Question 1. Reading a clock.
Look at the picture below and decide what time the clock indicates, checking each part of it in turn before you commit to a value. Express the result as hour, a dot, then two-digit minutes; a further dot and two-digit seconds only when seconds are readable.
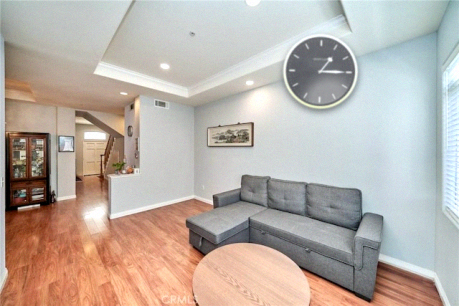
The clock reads 1.15
